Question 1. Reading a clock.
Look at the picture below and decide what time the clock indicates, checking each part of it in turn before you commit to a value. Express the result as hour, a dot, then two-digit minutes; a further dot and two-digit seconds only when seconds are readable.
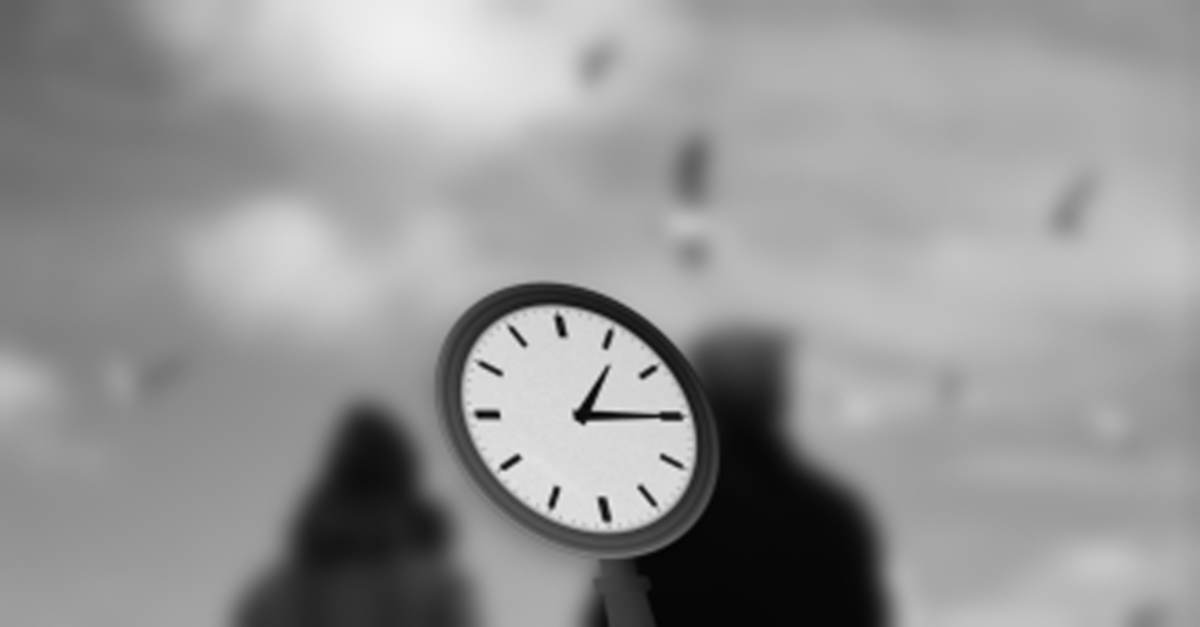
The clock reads 1.15
